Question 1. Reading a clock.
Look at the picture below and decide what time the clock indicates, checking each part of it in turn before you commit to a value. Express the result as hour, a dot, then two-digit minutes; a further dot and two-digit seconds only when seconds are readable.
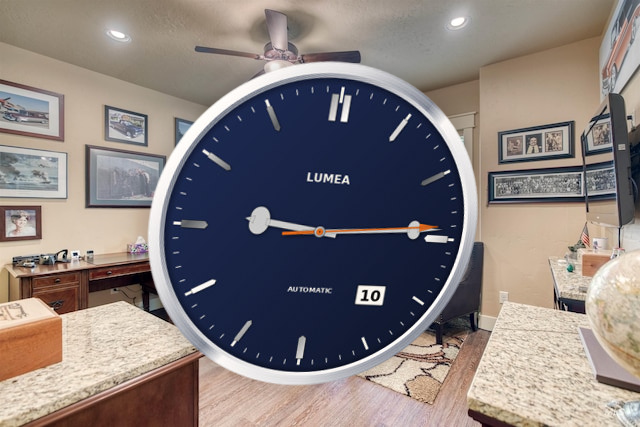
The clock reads 9.14.14
